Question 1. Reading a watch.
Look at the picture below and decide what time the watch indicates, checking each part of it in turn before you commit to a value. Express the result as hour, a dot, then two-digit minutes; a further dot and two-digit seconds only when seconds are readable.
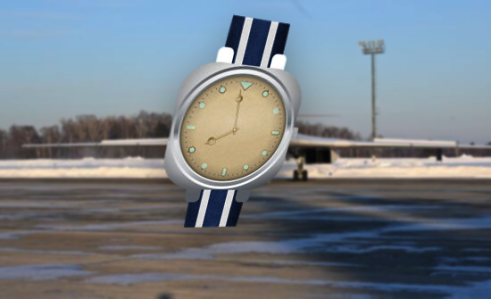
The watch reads 7.59
